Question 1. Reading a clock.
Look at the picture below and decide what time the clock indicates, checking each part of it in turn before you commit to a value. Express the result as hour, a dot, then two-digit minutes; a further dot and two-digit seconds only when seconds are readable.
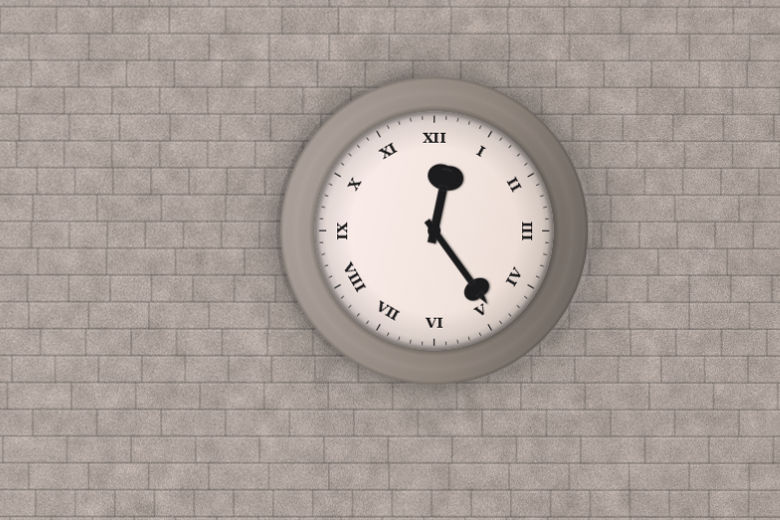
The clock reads 12.24
